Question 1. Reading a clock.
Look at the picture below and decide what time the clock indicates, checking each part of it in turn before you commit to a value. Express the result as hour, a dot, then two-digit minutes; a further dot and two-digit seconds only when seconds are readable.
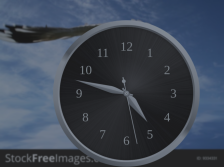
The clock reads 4.47.28
